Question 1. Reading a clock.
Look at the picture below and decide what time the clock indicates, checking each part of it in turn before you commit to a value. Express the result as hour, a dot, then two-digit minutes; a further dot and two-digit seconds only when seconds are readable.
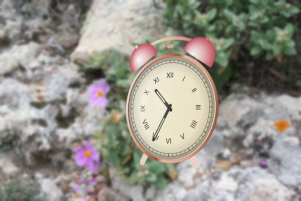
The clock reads 10.35
